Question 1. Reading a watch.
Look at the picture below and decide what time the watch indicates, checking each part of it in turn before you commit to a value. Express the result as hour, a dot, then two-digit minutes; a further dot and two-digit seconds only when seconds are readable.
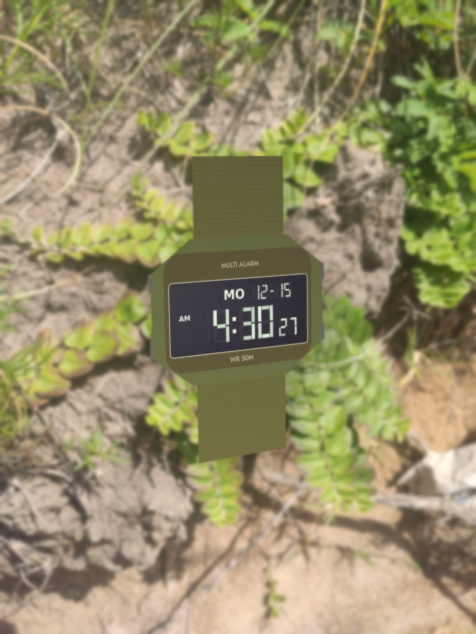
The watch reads 4.30.27
